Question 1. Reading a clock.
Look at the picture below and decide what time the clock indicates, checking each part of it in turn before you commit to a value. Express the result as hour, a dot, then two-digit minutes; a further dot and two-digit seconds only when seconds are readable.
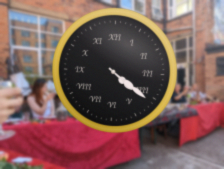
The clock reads 4.21
